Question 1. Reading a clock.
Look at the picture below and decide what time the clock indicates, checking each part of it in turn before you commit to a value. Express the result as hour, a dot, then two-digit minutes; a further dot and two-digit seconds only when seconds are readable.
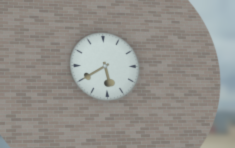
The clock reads 5.40
